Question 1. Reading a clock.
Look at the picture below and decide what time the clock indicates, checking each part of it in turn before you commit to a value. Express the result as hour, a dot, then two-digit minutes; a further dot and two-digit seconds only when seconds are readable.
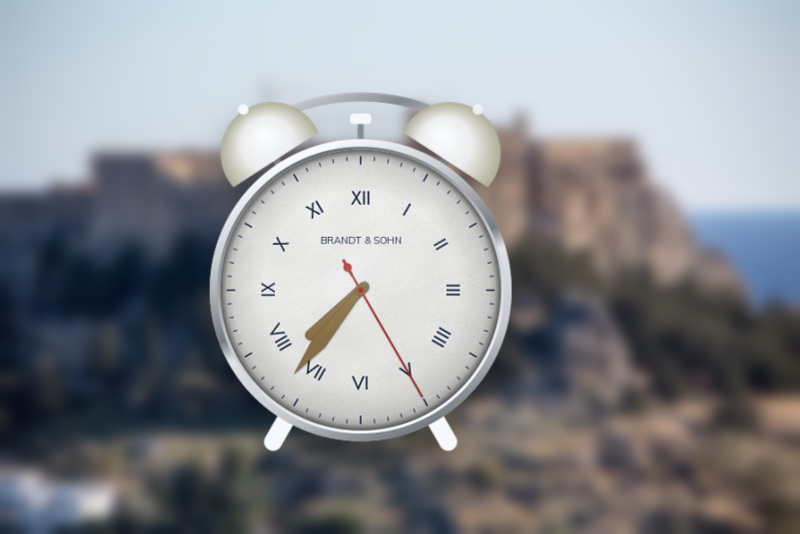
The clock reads 7.36.25
